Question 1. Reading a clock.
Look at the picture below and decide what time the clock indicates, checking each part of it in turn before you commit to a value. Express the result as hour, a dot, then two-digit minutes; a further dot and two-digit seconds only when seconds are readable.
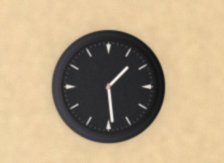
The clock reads 1.29
